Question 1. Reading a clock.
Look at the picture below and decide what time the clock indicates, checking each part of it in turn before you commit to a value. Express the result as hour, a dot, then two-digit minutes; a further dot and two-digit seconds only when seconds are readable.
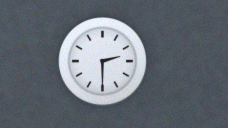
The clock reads 2.30
